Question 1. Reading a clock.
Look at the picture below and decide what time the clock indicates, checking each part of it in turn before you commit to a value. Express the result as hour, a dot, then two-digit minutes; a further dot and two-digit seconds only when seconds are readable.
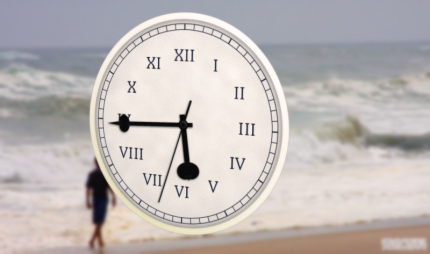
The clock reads 5.44.33
